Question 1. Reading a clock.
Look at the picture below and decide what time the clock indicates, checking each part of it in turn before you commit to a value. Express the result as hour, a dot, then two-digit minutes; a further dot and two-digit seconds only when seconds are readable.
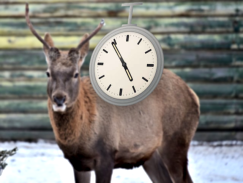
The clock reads 4.54
